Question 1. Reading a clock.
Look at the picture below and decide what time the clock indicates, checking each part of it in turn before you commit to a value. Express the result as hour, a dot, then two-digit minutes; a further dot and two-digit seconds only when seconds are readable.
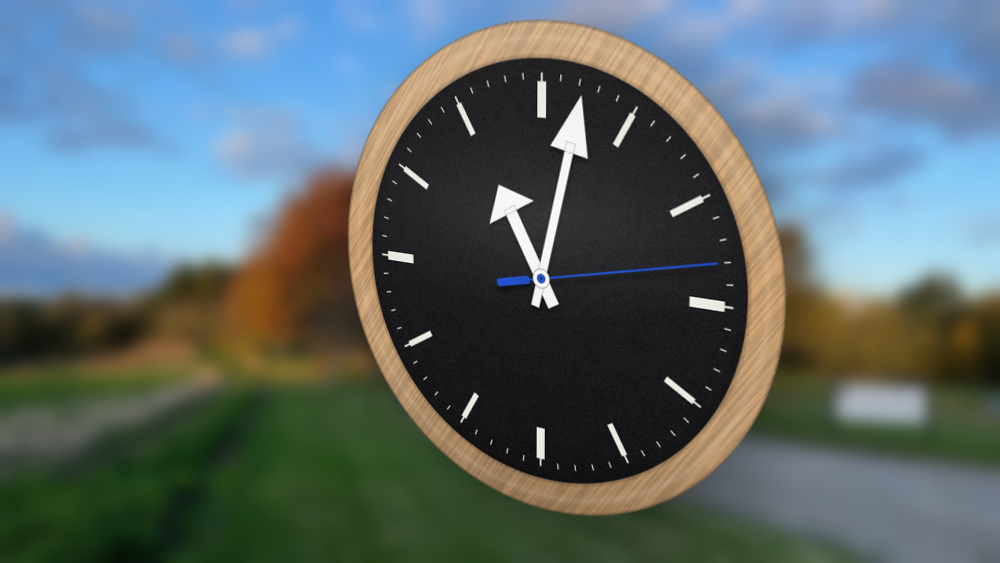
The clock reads 11.02.13
